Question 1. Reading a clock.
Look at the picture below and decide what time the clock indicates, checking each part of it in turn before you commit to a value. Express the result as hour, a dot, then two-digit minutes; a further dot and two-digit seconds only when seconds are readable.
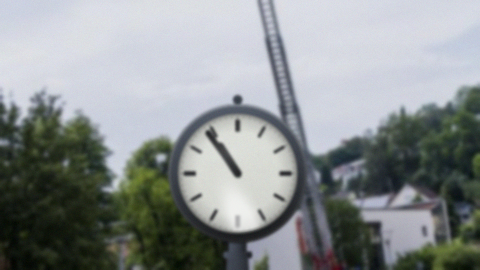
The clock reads 10.54
